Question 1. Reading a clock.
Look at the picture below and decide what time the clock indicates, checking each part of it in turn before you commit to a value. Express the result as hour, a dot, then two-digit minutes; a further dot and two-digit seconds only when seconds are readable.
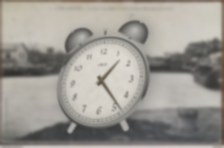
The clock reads 1.24
